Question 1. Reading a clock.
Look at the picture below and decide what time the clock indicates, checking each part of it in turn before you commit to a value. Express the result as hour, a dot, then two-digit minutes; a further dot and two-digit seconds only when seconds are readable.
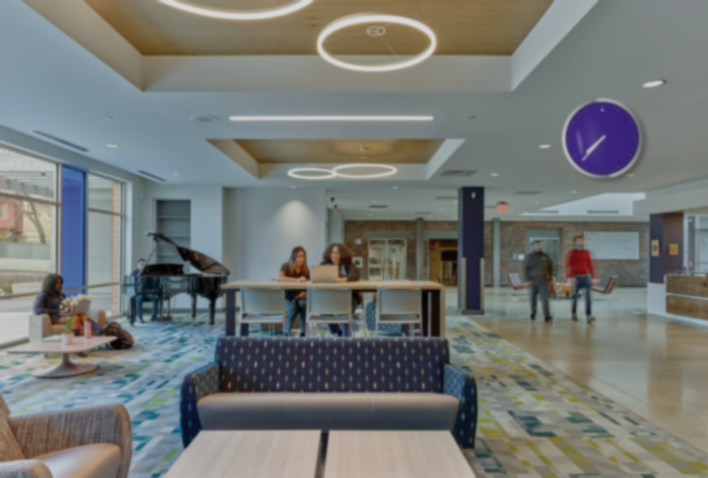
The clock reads 7.37
